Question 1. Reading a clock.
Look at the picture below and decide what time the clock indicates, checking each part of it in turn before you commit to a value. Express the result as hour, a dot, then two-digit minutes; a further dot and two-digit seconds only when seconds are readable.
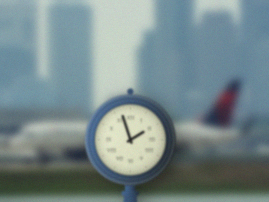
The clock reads 1.57
